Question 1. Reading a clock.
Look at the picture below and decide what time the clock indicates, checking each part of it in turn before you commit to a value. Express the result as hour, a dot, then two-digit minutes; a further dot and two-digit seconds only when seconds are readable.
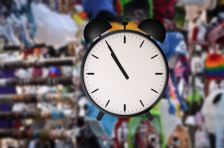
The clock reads 10.55
